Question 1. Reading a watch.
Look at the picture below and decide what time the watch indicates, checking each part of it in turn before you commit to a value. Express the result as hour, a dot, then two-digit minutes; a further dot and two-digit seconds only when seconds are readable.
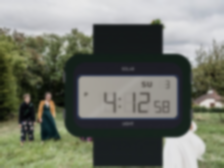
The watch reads 4.12.58
